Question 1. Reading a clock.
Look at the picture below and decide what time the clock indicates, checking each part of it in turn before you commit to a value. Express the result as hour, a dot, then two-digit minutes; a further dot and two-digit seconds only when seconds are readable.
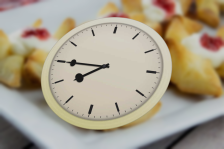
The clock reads 7.45
